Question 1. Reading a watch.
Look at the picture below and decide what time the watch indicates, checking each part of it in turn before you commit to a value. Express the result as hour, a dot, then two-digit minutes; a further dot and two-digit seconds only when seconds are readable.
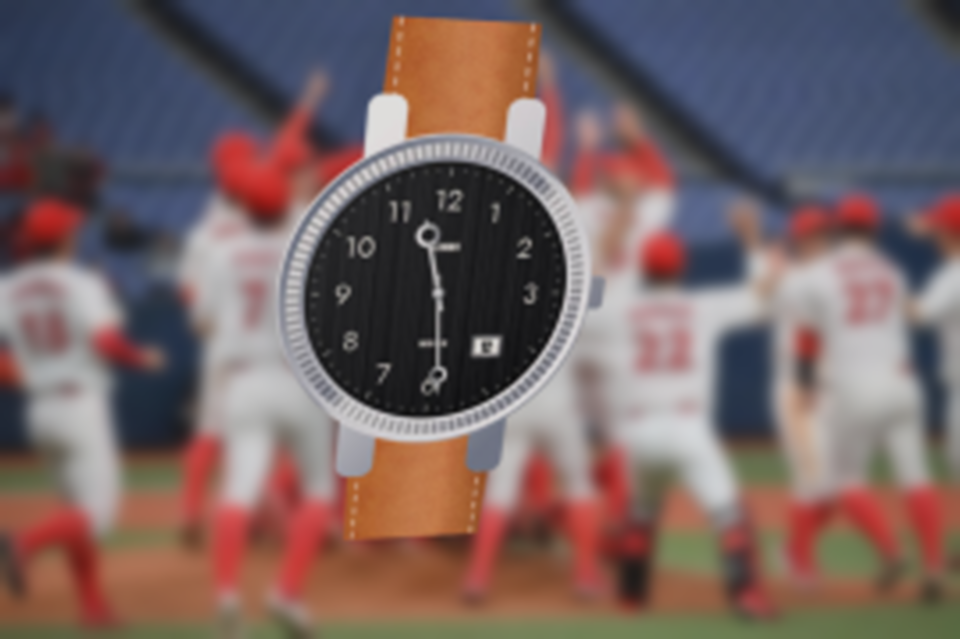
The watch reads 11.29
